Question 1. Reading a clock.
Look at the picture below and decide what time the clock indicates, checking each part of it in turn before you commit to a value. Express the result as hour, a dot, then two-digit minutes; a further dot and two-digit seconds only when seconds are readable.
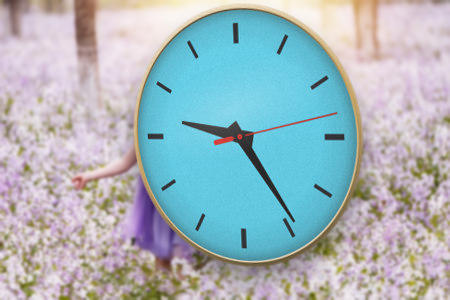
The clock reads 9.24.13
